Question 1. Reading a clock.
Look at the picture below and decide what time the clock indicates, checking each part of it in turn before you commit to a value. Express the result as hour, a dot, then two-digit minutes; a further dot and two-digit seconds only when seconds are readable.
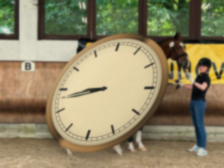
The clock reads 8.43
